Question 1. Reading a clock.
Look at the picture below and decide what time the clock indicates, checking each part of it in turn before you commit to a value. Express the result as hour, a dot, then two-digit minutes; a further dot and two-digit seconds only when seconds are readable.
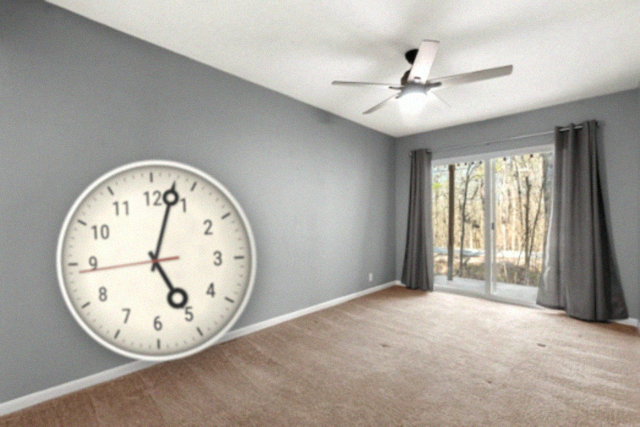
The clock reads 5.02.44
